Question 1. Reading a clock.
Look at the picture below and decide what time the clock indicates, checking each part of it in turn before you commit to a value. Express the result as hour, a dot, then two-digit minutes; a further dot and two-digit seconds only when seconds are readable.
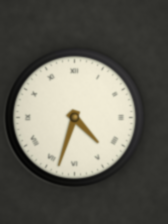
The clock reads 4.33
